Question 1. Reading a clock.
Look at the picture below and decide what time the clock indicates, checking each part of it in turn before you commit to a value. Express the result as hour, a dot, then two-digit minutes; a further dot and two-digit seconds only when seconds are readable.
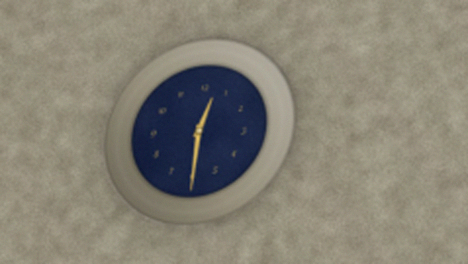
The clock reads 12.30
